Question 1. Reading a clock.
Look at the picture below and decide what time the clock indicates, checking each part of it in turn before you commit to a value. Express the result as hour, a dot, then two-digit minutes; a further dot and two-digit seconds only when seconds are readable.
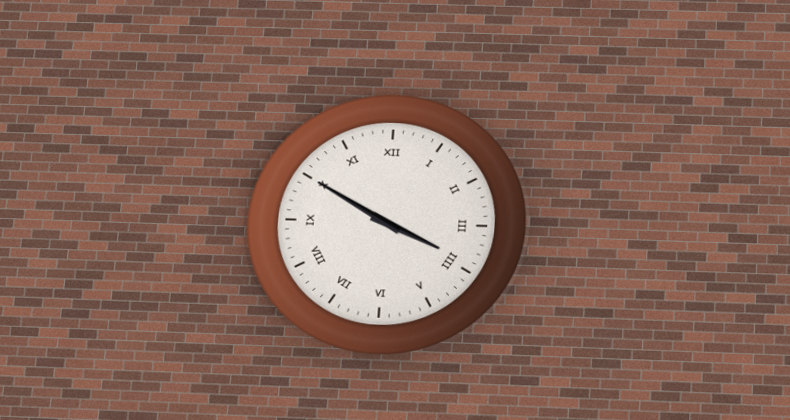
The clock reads 3.50
